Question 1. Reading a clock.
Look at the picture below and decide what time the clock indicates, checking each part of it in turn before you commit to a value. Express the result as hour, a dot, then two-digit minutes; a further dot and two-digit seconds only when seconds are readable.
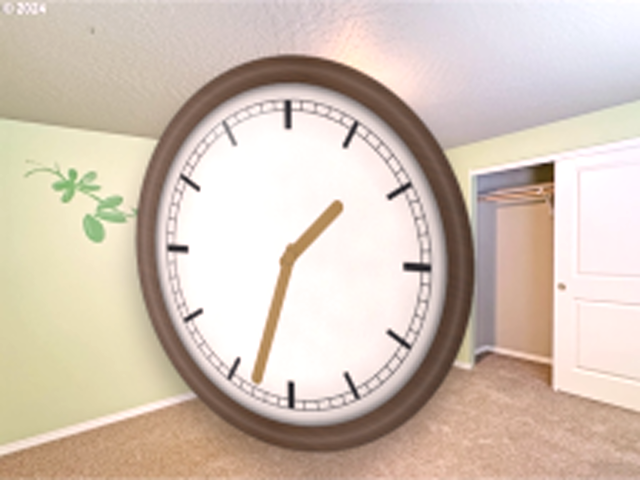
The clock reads 1.33
